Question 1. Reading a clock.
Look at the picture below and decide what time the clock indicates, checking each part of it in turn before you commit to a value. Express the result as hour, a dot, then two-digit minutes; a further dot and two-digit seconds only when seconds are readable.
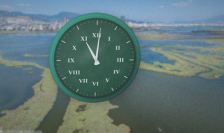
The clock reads 11.01
